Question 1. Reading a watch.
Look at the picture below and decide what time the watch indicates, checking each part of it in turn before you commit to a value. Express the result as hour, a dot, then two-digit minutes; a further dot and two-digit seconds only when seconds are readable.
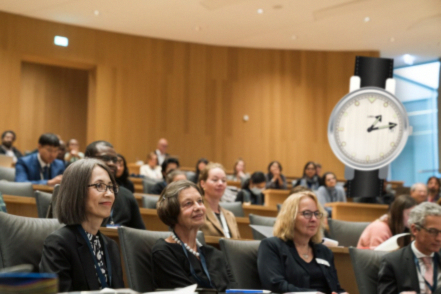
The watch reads 1.13
